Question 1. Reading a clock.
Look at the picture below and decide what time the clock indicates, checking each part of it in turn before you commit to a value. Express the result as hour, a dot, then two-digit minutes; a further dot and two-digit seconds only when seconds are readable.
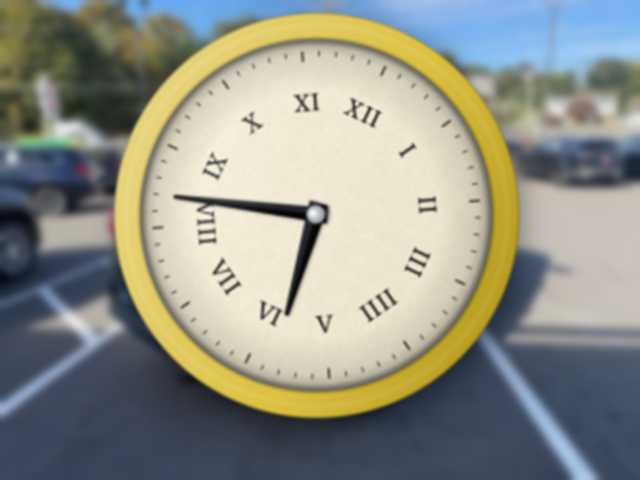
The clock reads 5.42
